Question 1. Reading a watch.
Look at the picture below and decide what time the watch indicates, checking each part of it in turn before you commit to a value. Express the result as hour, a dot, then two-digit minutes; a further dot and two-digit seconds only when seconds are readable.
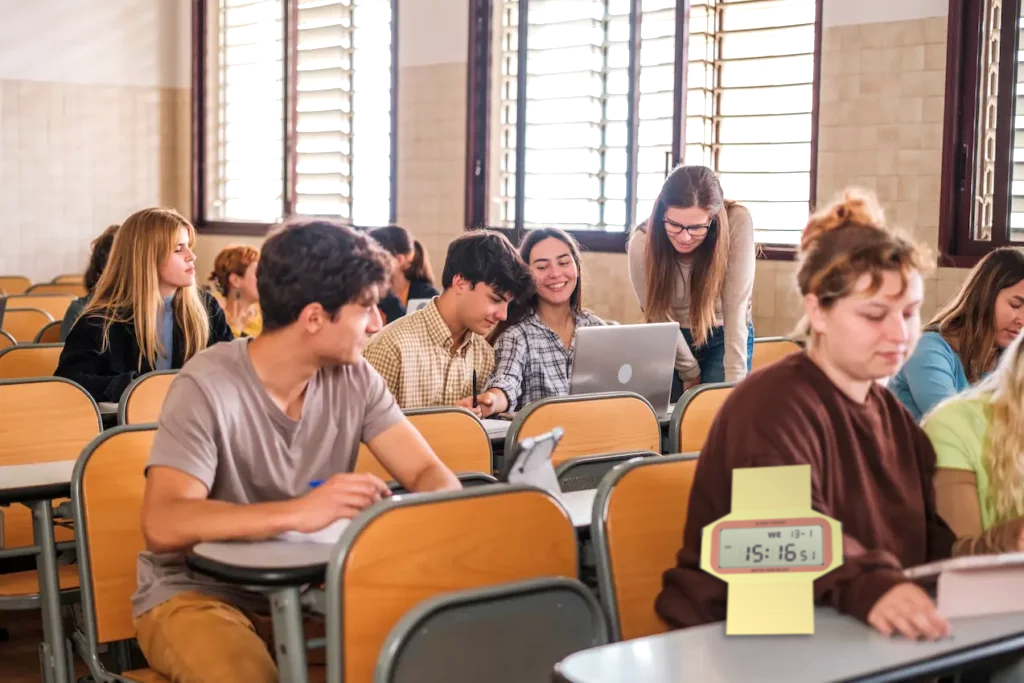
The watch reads 15.16
